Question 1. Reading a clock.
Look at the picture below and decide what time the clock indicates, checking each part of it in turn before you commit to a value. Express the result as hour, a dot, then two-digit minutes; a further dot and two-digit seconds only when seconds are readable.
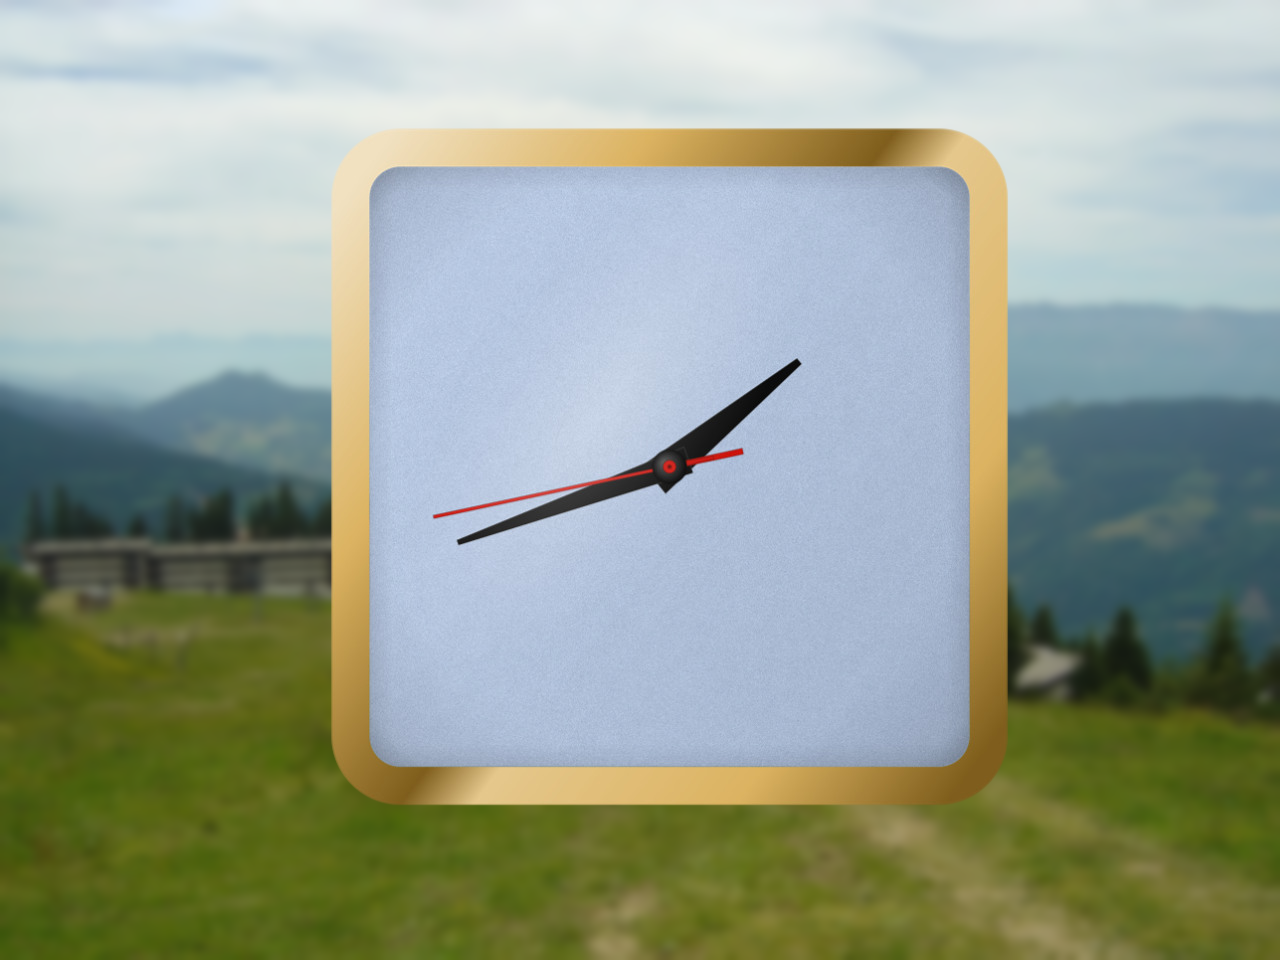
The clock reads 1.41.43
